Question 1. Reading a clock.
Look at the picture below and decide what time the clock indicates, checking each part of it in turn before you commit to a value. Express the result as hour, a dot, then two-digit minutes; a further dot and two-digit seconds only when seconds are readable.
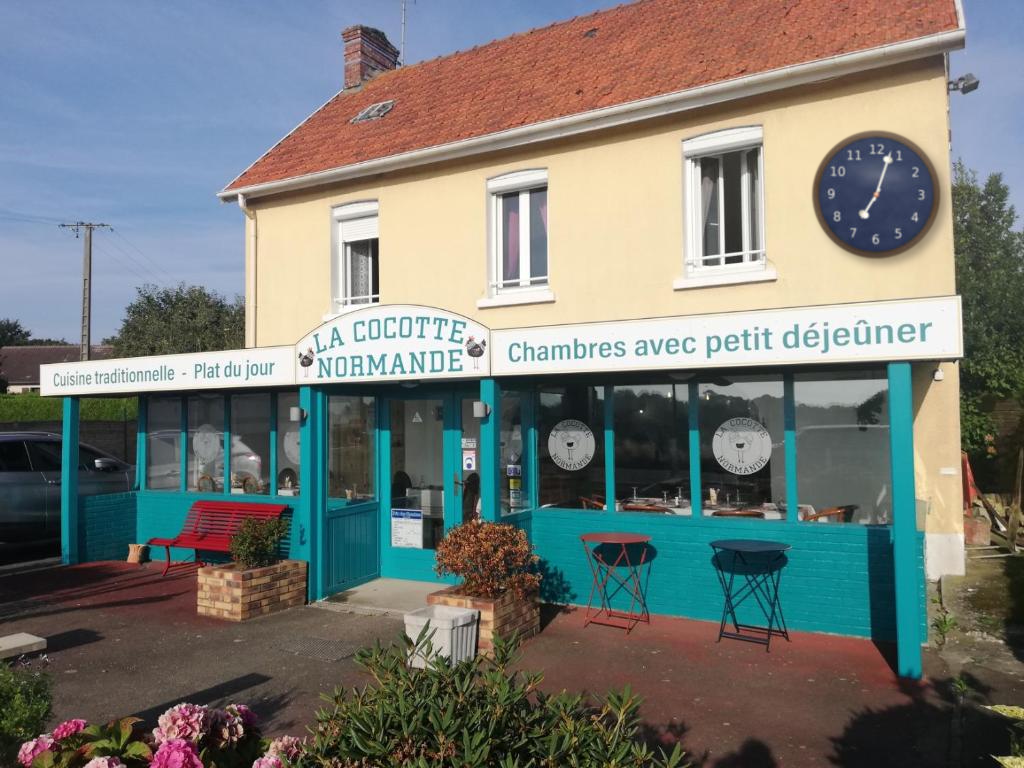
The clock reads 7.03
